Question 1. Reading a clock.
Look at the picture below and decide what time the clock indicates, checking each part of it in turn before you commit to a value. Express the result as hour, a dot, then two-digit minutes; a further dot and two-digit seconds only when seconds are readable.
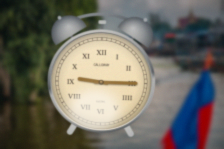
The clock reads 9.15
